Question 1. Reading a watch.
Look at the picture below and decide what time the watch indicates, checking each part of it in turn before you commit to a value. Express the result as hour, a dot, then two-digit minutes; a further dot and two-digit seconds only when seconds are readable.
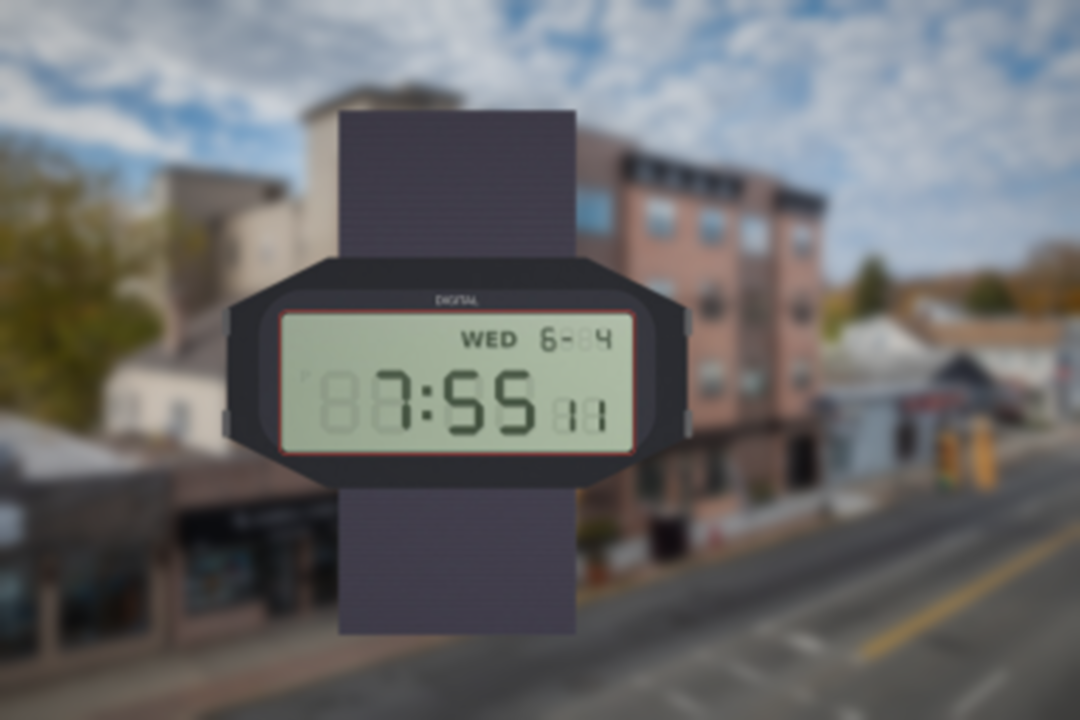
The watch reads 7.55.11
